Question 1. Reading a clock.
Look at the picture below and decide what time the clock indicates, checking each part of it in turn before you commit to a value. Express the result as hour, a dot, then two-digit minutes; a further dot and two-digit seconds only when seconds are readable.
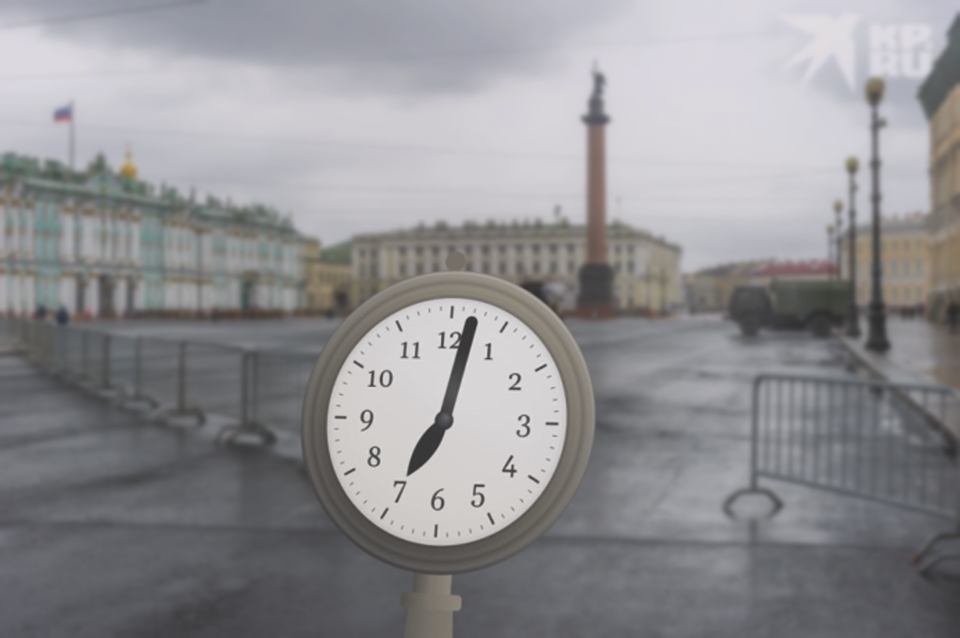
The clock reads 7.02
